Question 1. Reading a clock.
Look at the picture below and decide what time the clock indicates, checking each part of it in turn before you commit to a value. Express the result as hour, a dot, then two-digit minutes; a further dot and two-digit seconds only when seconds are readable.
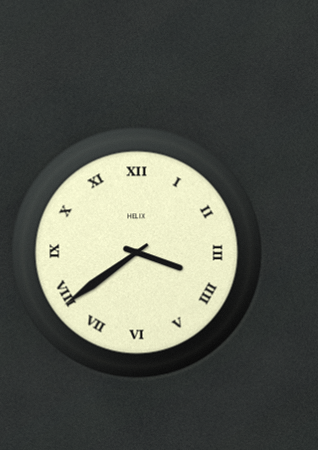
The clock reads 3.39
